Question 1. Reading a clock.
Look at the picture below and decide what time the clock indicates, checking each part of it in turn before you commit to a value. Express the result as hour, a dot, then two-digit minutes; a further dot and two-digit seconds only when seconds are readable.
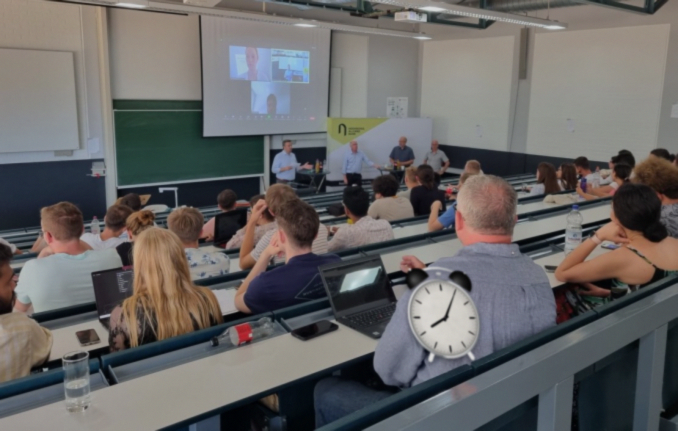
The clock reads 8.05
